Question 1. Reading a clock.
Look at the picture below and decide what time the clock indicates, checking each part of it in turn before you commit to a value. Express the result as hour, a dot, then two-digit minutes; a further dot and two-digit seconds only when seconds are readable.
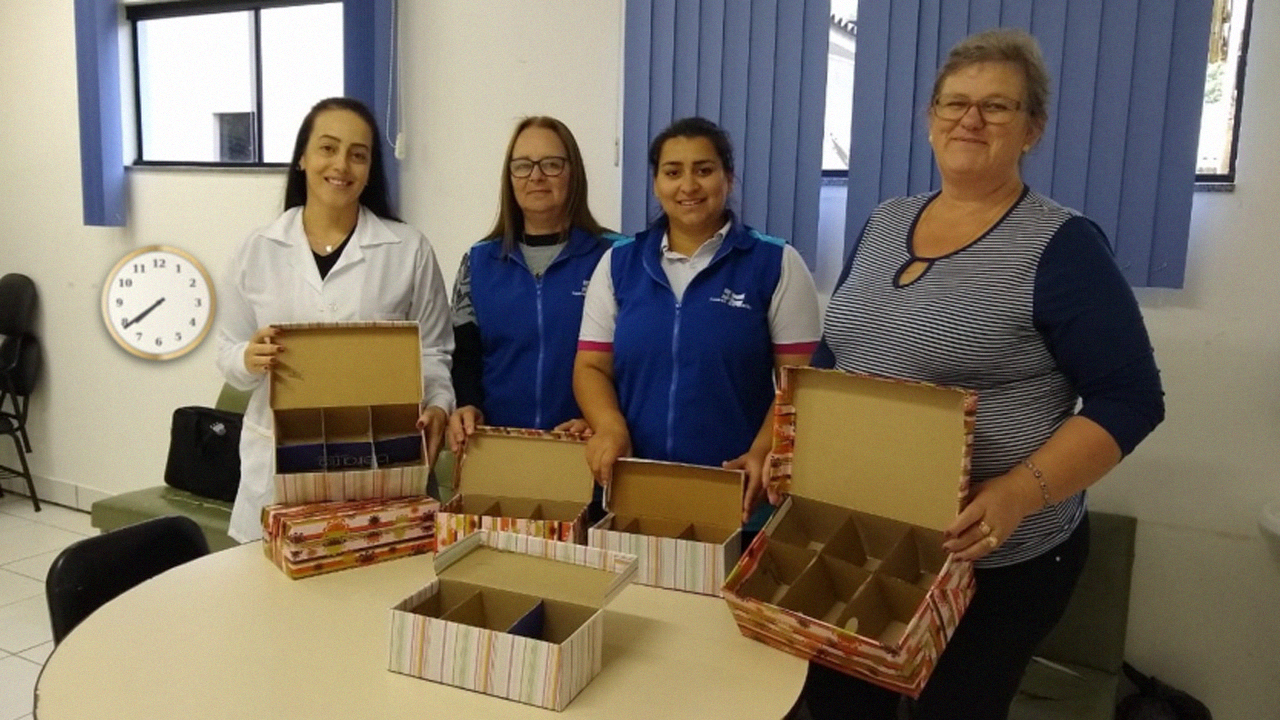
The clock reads 7.39
